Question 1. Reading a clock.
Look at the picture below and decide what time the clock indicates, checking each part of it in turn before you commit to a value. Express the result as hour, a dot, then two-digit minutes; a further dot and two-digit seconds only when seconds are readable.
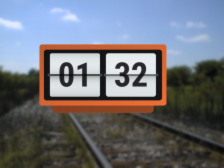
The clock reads 1.32
